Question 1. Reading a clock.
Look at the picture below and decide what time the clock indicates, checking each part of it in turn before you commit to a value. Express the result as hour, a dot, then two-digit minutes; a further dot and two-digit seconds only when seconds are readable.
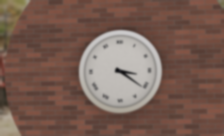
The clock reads 3.21
